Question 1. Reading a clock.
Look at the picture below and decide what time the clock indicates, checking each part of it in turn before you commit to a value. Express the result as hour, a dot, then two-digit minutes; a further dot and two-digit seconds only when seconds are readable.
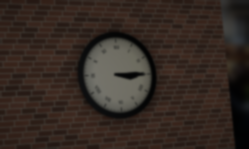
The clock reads 3.15
